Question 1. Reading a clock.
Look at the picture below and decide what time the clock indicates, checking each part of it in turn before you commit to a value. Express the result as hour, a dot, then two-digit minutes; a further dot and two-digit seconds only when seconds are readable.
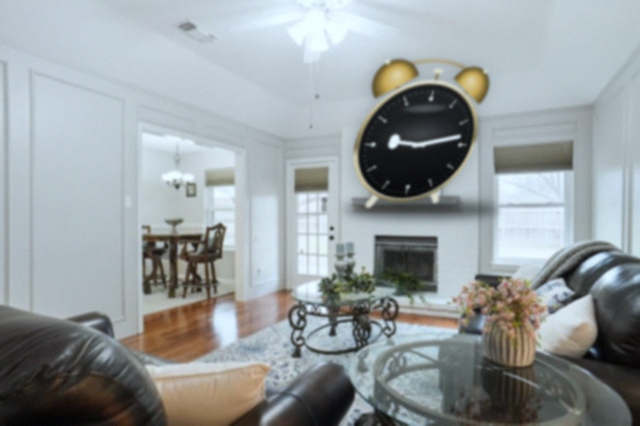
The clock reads 9.13
